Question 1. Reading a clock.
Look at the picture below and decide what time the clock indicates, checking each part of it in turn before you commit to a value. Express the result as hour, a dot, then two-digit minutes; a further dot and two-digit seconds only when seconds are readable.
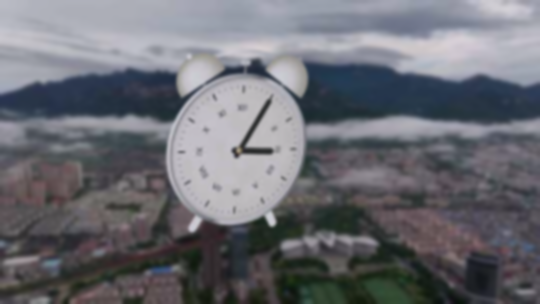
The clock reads 3.05
